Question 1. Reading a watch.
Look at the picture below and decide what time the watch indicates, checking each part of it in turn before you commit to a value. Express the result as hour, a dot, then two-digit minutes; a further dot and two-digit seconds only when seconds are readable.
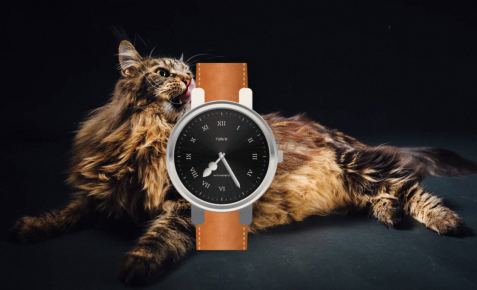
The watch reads 7.25
